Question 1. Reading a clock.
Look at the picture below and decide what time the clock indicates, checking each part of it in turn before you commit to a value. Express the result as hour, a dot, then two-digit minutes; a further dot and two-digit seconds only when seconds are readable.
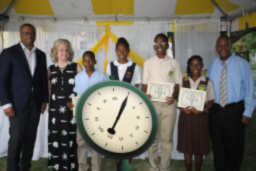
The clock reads 7.05
